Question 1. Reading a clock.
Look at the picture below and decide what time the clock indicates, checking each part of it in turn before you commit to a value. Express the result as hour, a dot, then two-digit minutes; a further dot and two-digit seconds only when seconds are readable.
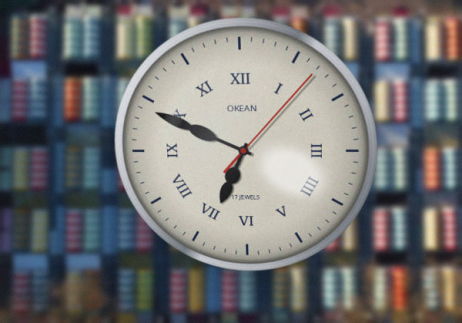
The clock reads 6.49.07
